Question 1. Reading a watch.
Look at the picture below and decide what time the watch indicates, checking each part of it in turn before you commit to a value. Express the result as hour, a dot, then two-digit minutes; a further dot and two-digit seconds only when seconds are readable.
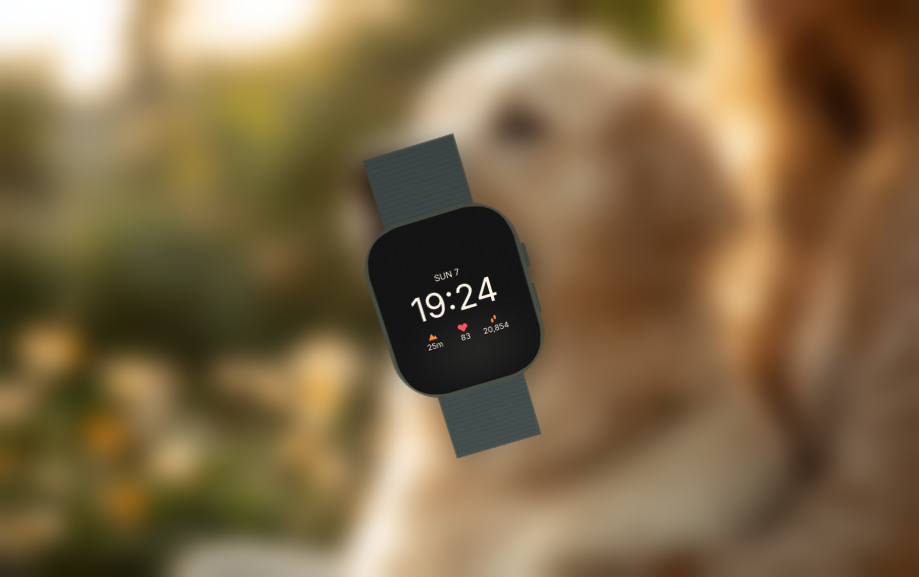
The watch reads 19.24
